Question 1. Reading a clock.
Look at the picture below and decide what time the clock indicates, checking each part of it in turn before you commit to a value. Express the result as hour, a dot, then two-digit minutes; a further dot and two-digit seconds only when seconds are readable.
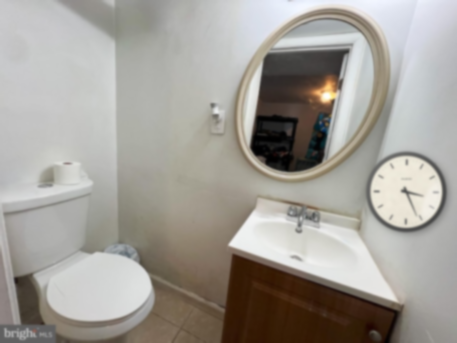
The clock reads 3.26
